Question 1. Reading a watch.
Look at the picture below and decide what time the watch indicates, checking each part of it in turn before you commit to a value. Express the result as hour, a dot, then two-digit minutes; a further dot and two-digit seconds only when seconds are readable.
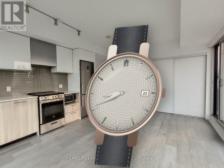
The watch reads 8.41
